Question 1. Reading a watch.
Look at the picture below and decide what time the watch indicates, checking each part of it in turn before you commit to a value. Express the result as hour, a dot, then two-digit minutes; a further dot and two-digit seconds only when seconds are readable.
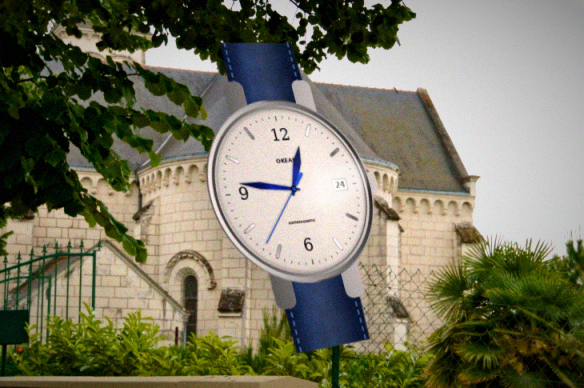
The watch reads 12.46.37
